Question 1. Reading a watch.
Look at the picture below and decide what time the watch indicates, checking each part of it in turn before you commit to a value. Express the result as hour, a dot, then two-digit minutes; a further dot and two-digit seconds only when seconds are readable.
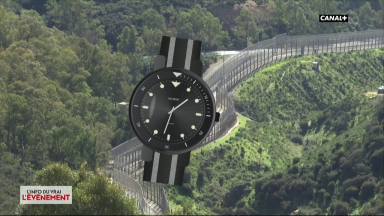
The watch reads 1.32
